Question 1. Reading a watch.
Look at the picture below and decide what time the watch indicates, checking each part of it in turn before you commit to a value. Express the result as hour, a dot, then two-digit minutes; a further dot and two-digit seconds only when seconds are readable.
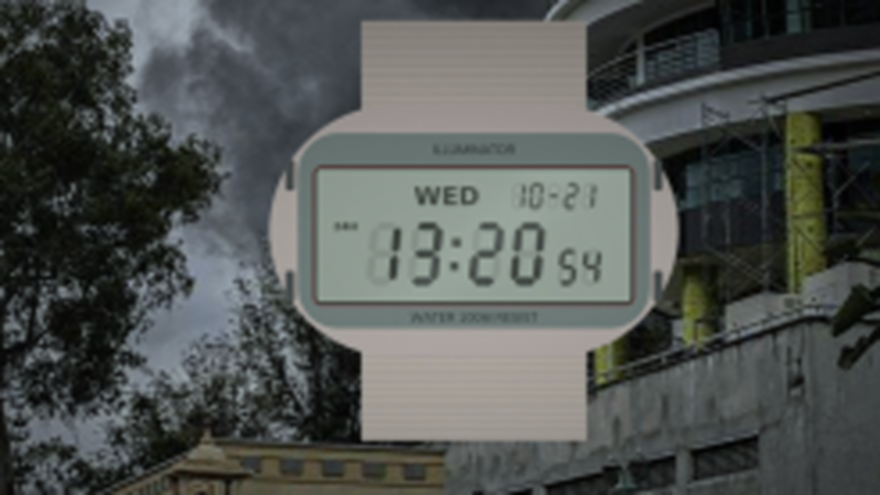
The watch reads 13.20.54
